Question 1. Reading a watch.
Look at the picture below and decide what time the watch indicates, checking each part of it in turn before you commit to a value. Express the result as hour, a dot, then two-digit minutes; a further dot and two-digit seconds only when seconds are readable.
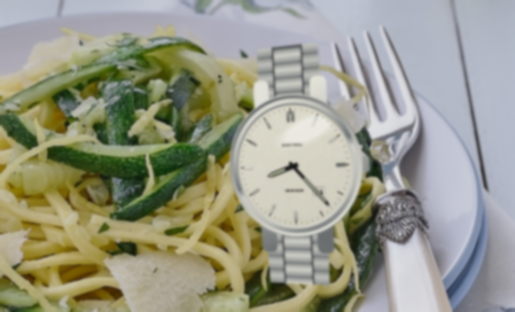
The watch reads 8.23
